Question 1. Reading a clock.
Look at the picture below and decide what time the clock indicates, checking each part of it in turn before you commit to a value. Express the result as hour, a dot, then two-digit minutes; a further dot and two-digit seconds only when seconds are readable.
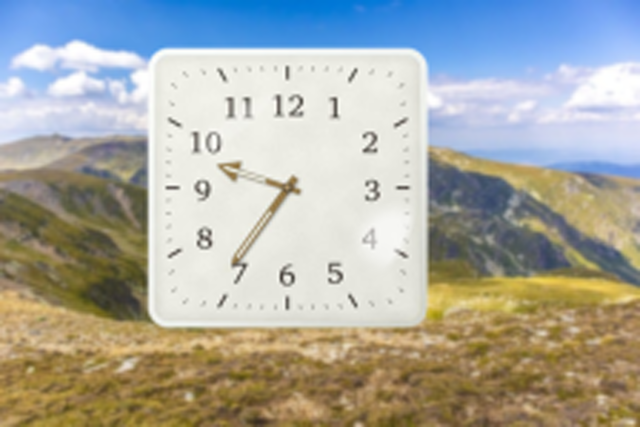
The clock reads 9.36
